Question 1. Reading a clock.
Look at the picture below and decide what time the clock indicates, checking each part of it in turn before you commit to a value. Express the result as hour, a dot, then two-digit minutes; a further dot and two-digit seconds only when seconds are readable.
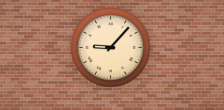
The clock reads 9.07
